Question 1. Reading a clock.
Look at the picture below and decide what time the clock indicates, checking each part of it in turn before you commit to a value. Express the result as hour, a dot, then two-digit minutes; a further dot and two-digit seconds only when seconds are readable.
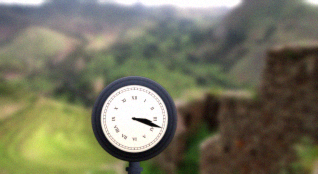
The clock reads 3.18
